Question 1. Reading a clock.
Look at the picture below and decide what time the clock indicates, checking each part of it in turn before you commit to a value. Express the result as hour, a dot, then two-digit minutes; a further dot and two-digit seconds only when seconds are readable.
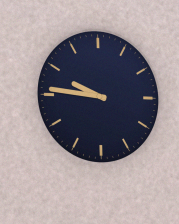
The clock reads 9.46
